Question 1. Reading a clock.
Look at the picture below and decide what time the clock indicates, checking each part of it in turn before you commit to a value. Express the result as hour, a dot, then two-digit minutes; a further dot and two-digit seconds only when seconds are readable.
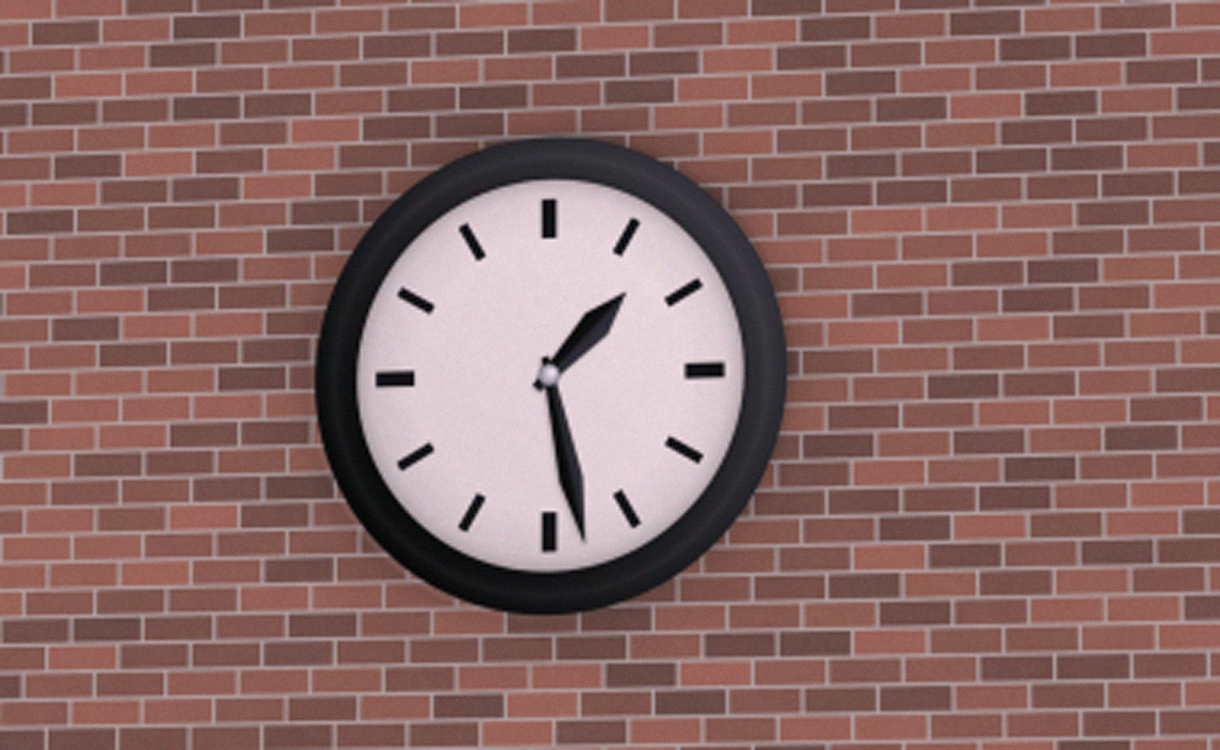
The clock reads 1.28
